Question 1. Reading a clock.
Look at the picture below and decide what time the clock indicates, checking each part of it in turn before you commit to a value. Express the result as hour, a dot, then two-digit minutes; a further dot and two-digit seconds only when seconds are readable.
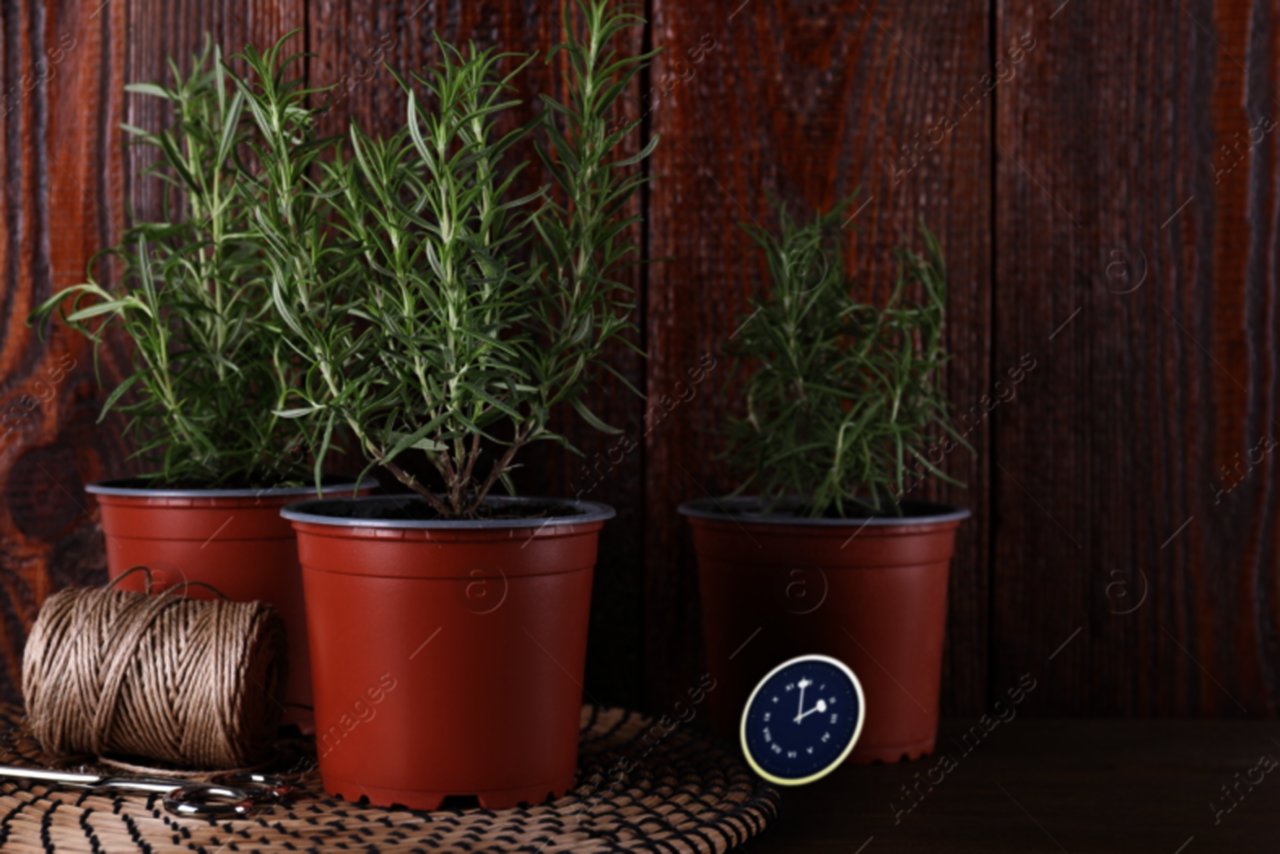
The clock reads 1.59
